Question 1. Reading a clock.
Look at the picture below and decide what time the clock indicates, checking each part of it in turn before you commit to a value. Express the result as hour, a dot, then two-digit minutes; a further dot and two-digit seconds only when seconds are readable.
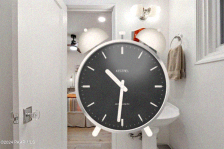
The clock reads 10.31
